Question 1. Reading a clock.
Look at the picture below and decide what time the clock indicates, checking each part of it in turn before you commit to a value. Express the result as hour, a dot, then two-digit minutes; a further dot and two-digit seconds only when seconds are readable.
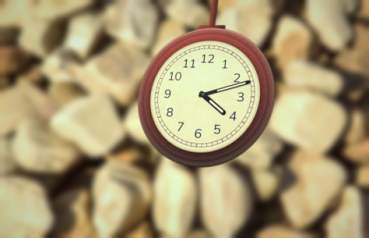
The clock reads 4.12
